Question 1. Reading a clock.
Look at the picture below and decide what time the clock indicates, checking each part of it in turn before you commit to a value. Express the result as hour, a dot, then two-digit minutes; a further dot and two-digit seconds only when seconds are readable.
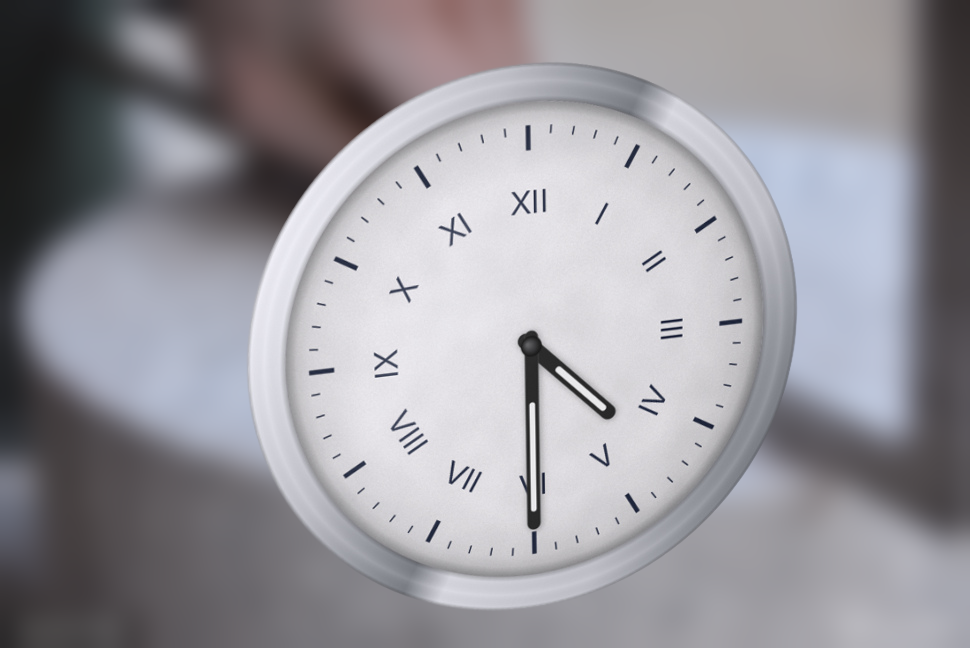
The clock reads 4.30
